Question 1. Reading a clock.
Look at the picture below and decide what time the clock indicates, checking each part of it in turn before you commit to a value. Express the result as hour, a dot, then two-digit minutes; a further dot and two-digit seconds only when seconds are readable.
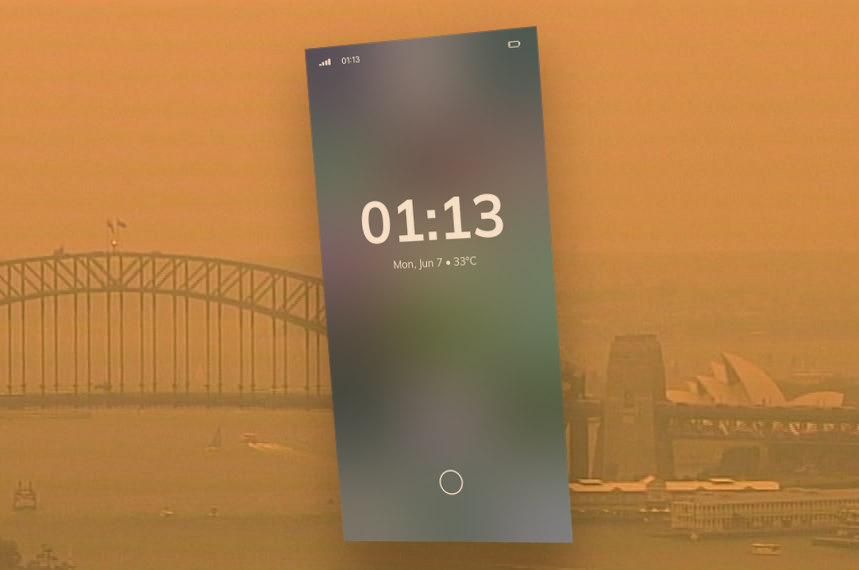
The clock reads 1.13
